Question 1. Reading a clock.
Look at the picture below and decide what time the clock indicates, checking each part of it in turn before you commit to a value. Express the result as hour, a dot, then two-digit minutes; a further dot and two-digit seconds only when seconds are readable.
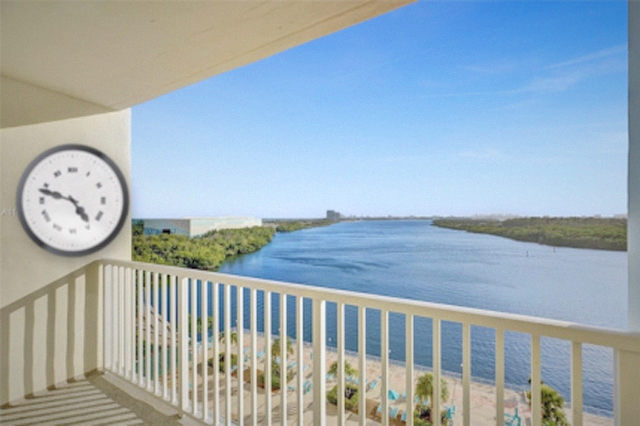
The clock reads 4.48
